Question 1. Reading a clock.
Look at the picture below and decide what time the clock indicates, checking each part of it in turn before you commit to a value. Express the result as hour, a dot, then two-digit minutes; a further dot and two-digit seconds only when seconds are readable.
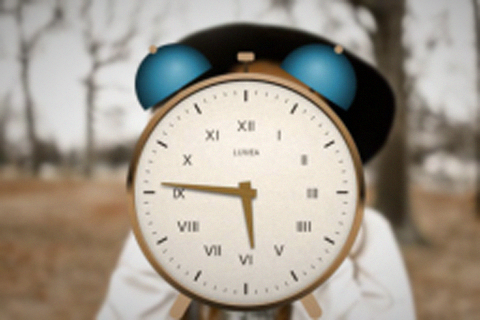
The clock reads 5.46
